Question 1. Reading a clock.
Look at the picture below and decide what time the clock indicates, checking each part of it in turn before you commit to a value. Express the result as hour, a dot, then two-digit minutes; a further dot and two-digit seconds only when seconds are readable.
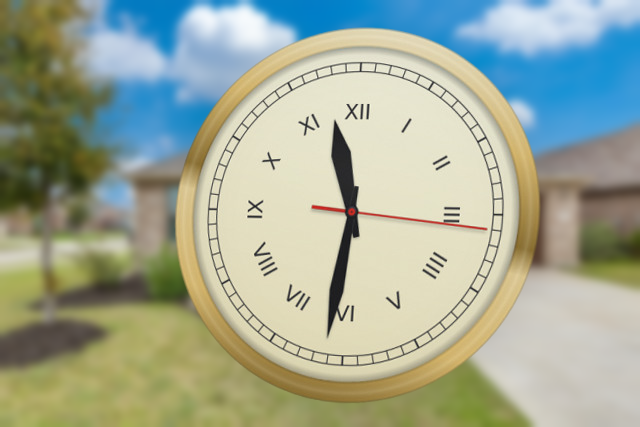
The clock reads 11.31.16
